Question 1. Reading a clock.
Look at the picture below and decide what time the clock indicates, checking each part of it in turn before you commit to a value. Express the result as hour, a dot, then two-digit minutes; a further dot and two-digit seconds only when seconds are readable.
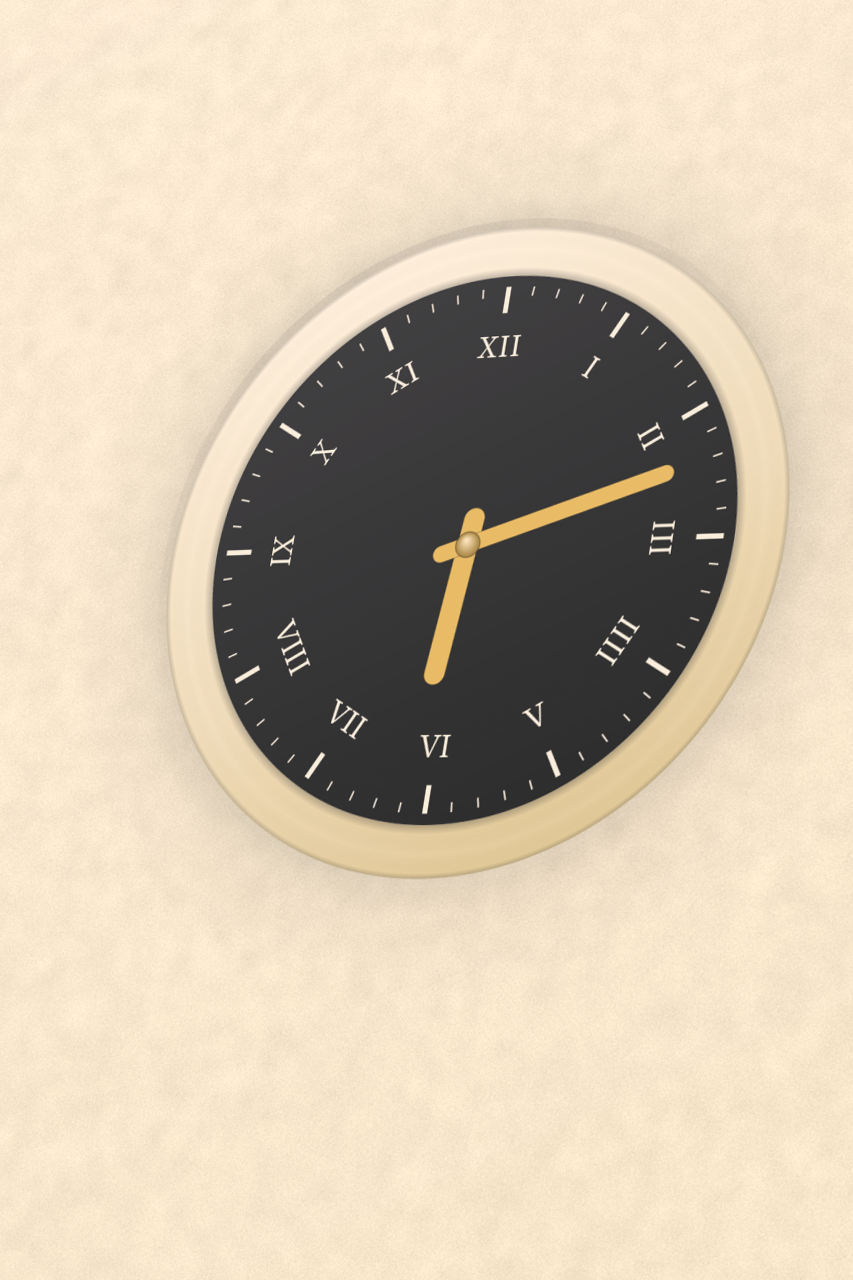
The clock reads 6.12
